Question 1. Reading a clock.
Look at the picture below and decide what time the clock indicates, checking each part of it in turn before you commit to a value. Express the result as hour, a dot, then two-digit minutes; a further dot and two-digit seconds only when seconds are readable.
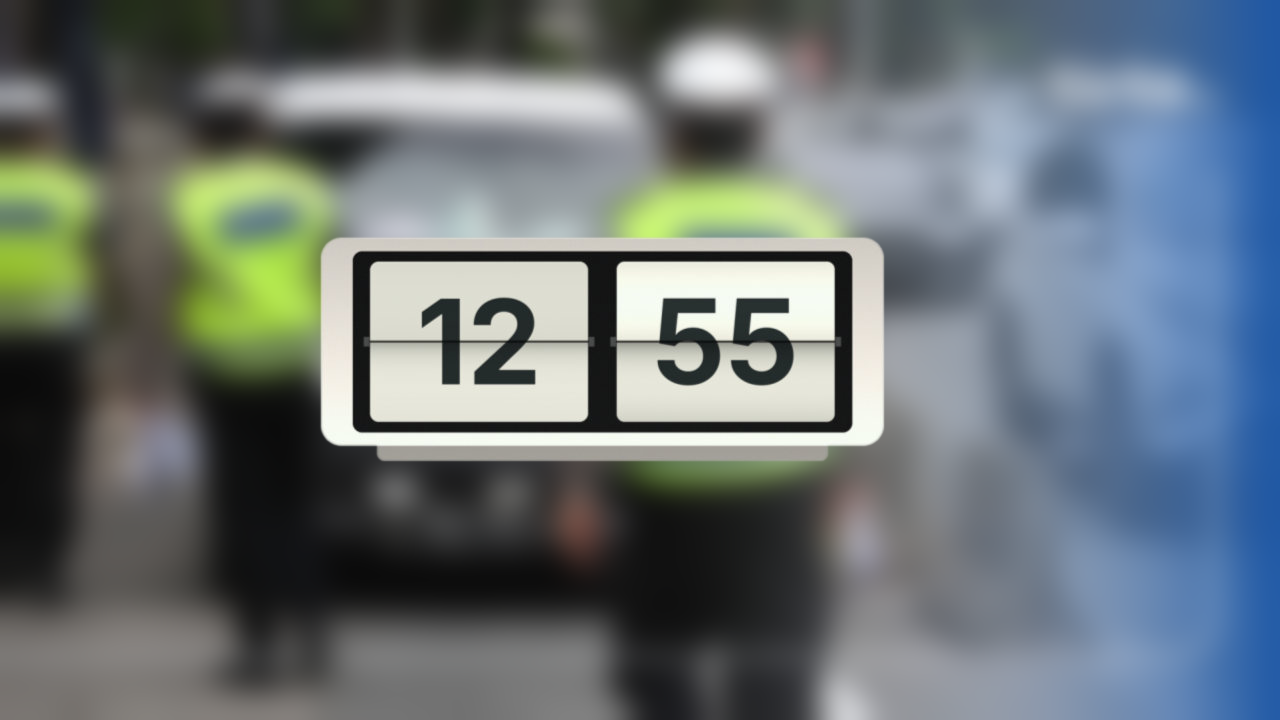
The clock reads 12.55
